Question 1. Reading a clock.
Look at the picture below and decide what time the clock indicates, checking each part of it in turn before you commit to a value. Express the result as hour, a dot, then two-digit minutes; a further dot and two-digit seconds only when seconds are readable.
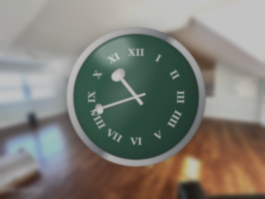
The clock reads 10.42
